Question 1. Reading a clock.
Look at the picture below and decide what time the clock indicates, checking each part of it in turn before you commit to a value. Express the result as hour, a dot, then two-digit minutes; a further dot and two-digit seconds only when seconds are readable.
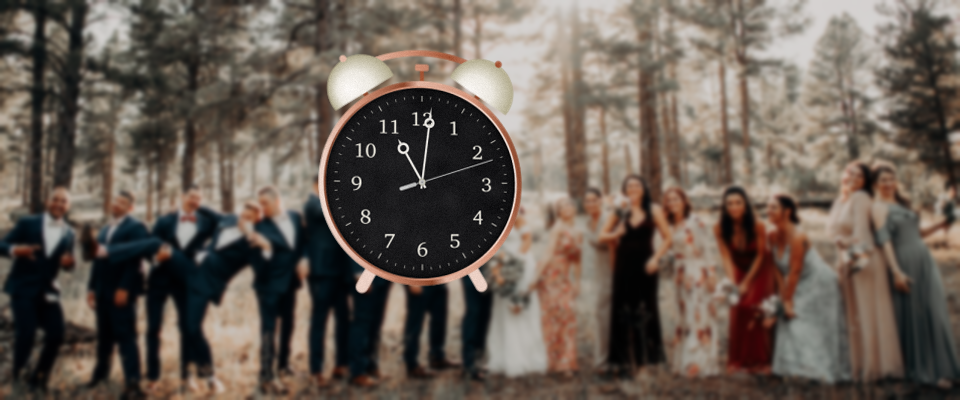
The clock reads 11.01.12
